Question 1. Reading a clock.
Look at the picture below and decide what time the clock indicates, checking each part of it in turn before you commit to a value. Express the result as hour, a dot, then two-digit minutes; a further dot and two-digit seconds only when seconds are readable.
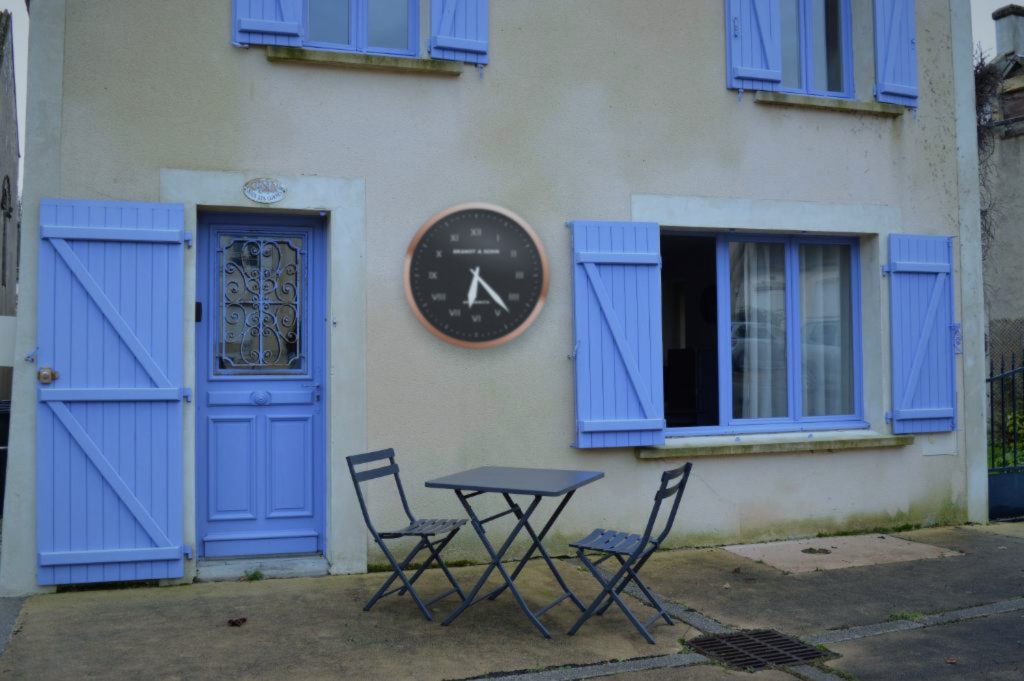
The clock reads 6.23
